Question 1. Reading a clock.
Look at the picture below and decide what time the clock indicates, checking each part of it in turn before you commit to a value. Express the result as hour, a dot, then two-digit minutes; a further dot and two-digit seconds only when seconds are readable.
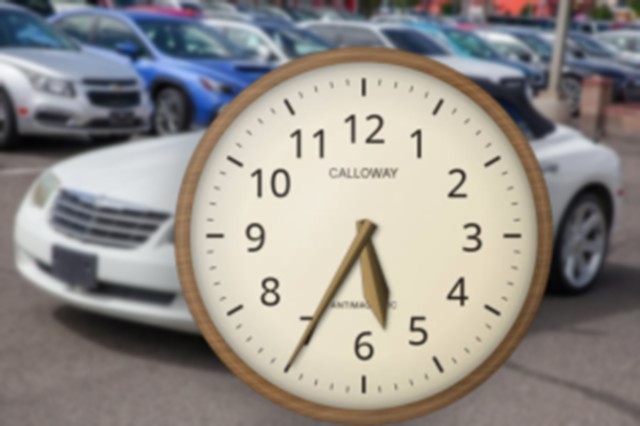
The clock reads 5.35
